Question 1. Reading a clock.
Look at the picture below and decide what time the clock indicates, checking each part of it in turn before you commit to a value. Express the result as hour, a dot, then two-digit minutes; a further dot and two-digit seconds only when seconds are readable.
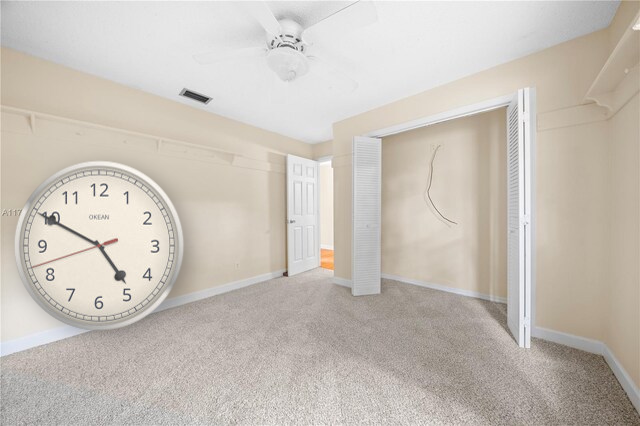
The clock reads 4.49.42
